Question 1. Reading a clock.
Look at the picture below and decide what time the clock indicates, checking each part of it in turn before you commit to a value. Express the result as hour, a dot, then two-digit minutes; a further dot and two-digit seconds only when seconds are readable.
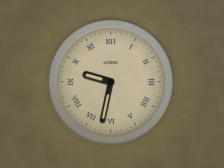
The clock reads 9.32
